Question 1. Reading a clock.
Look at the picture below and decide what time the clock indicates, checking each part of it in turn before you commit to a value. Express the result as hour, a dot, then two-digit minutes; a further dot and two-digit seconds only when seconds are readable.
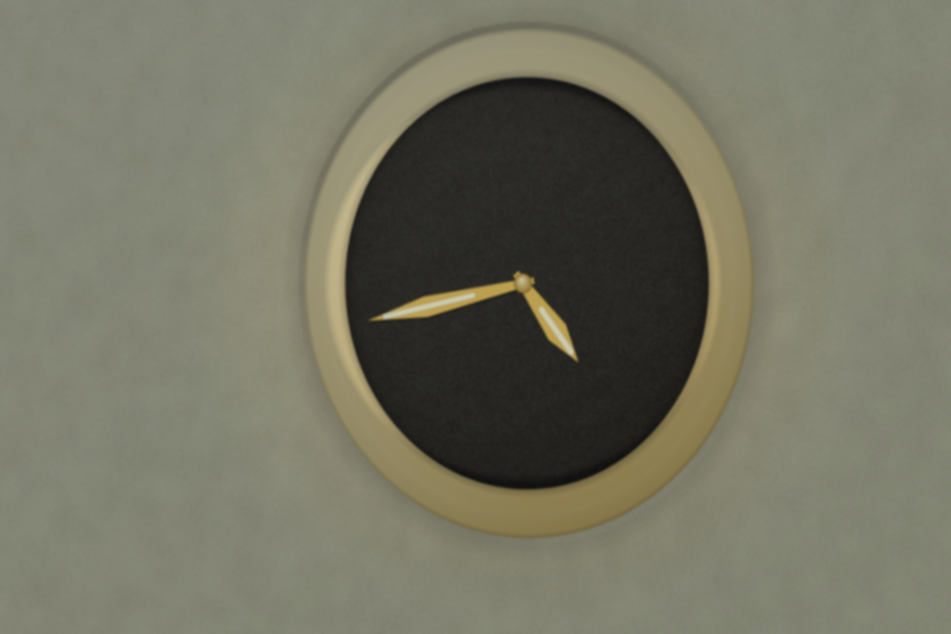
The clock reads 4.43
